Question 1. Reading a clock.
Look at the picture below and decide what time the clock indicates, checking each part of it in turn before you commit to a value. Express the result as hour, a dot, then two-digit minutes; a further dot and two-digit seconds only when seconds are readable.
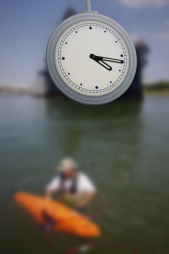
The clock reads 4.17
